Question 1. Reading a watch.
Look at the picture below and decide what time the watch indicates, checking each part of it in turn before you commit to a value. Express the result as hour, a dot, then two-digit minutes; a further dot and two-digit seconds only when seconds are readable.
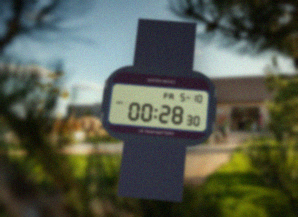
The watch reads 0.28
